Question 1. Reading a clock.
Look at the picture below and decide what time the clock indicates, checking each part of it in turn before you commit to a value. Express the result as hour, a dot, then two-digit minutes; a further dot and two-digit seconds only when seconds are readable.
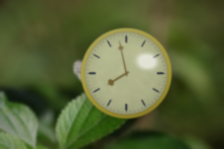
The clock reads 7.58
